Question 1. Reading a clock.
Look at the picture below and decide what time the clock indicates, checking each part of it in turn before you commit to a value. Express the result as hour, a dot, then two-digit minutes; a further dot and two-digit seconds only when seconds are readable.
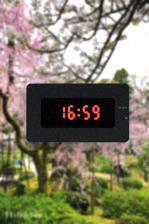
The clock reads 16.59
